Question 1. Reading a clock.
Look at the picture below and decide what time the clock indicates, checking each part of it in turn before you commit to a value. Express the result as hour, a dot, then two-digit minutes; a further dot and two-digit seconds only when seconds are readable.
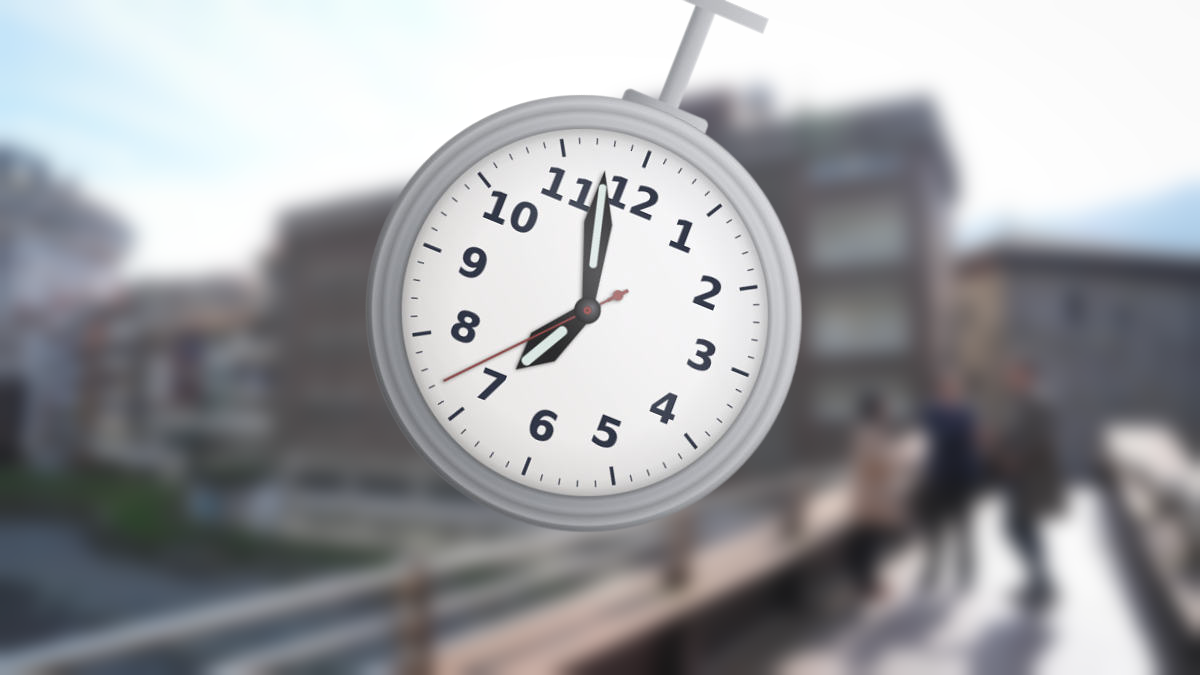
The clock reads 6.57.37
